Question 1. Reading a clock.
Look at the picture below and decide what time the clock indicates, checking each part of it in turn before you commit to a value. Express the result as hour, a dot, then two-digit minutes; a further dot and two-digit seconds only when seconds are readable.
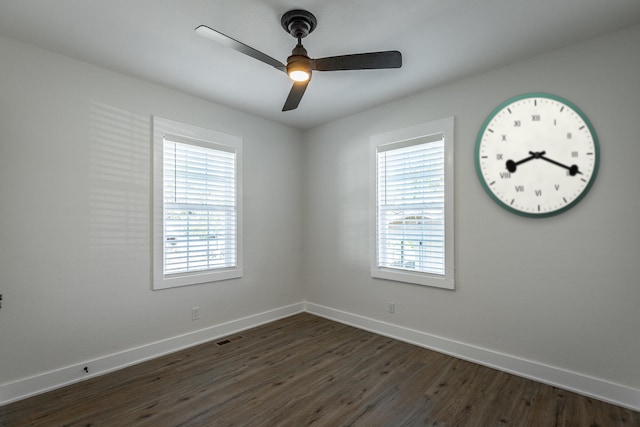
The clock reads 8.19
